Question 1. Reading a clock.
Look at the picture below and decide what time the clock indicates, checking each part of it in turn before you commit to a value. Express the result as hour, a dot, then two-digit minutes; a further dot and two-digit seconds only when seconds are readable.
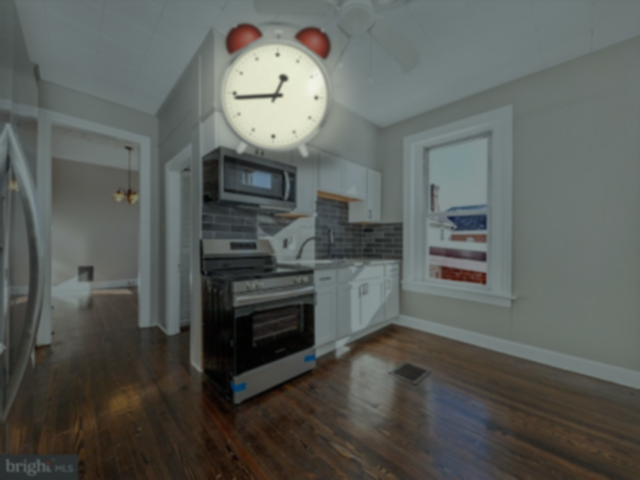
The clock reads 12.44
